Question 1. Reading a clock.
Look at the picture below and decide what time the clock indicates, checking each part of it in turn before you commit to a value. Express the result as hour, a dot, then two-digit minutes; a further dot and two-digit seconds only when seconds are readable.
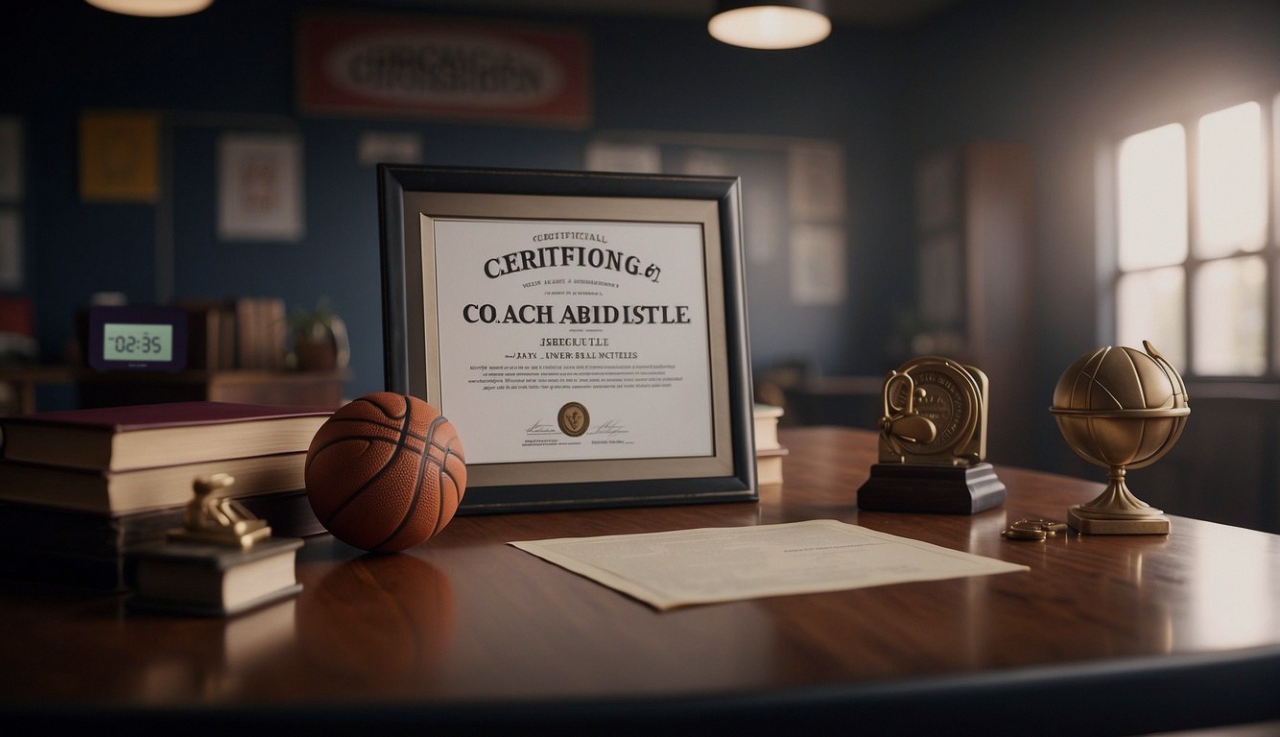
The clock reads 2.35
